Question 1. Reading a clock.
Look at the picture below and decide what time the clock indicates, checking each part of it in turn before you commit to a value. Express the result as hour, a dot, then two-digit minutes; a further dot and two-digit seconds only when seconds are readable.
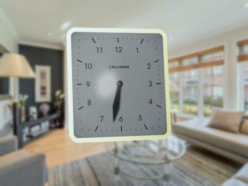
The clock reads 6.32
